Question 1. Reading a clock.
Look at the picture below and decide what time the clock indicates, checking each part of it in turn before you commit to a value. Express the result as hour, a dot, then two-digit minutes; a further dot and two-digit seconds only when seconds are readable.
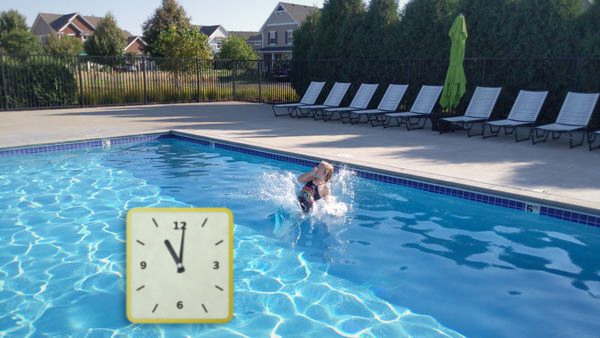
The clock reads 11.01
